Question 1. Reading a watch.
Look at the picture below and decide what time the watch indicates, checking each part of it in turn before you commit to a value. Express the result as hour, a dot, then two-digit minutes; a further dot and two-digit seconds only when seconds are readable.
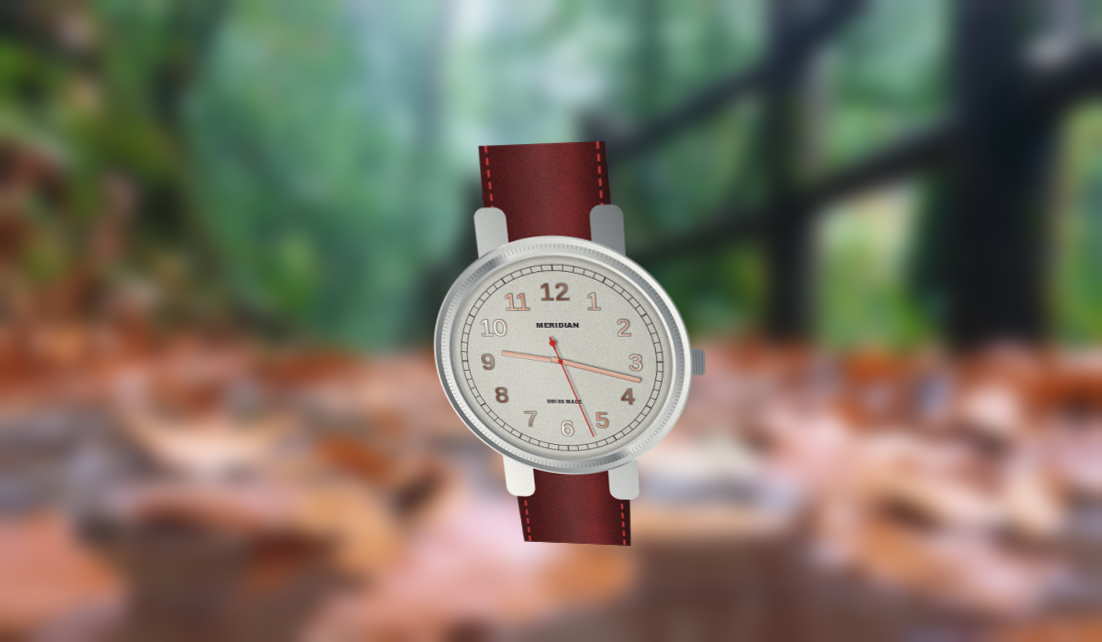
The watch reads 9.17.27
